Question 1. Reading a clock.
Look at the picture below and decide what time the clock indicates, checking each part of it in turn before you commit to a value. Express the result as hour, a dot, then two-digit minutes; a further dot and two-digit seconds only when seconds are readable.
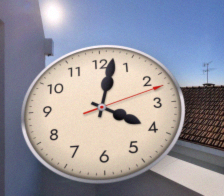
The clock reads 4.02.12
